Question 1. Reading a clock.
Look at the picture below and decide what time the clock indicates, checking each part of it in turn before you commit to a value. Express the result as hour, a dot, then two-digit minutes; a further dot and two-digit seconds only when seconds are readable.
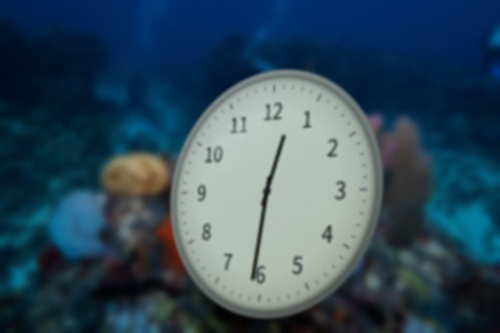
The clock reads 12.31
